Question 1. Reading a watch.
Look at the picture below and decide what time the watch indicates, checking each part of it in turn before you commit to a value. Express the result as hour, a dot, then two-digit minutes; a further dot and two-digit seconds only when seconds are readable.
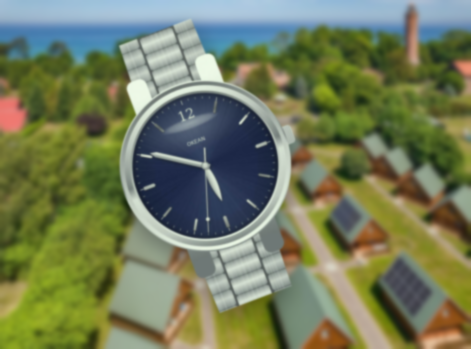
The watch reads 5.50.33
